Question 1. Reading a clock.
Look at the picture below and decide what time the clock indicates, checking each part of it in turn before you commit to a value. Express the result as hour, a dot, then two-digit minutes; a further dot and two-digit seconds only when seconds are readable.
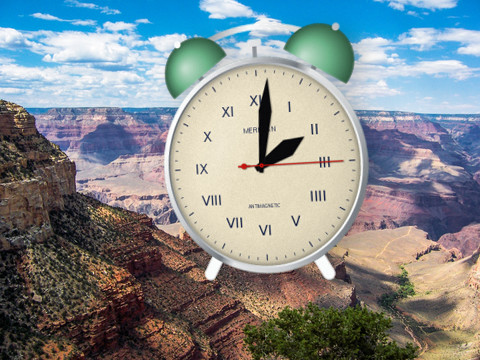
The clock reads 2.01.15
